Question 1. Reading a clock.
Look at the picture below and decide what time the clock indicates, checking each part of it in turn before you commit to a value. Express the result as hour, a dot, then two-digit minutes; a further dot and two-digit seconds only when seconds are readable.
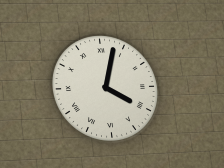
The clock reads 4.03
